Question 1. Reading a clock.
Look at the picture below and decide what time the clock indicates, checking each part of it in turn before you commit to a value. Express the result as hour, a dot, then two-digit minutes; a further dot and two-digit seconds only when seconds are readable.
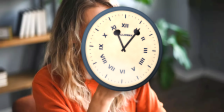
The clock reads 11.06
